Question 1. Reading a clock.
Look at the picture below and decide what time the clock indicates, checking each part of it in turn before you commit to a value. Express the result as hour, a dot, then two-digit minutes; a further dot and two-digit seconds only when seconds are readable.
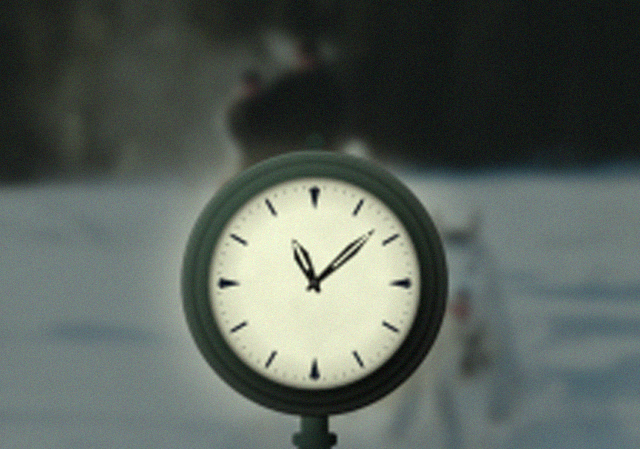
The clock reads 11.08
